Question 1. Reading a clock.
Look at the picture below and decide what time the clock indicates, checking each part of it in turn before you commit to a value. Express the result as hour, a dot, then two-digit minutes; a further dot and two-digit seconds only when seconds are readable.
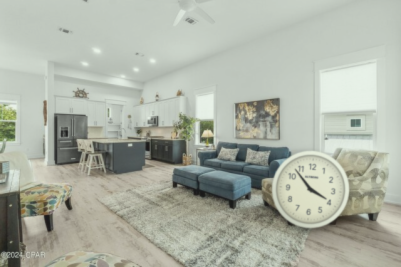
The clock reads 3.53
